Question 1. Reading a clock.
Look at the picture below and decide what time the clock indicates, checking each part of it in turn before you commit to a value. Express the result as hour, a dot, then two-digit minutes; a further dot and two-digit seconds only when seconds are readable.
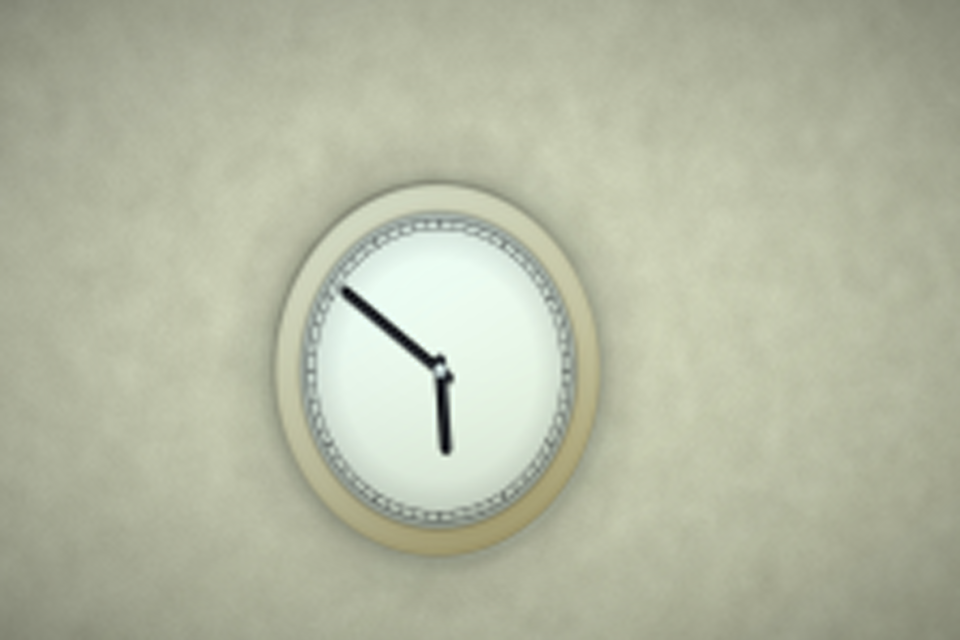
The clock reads 5.51
